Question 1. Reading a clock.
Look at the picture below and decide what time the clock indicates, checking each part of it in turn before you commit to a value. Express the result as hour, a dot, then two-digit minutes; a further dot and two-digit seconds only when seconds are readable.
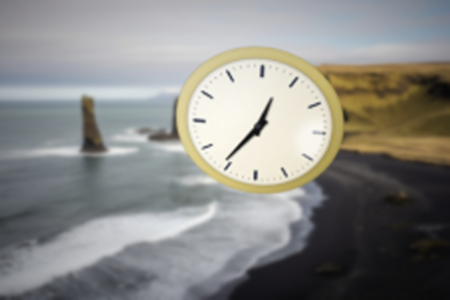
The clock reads 12.36
